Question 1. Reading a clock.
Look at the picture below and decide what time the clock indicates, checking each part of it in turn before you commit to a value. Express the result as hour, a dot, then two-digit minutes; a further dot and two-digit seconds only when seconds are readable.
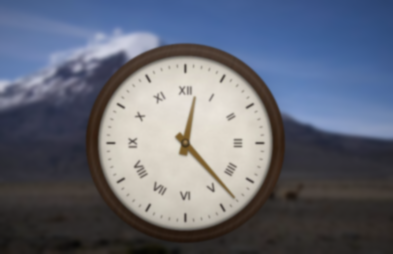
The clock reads 12.23
